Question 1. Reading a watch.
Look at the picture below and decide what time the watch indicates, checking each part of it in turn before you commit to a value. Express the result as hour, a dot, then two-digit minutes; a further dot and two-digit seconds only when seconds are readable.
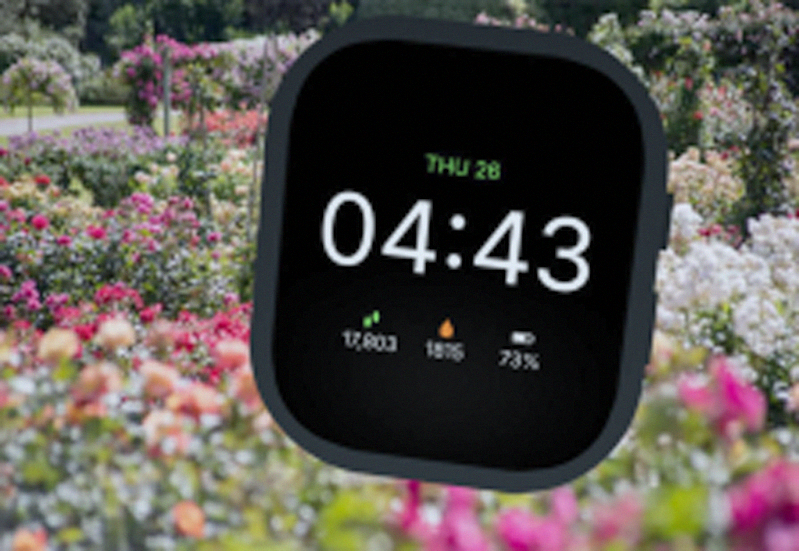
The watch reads 4.43
